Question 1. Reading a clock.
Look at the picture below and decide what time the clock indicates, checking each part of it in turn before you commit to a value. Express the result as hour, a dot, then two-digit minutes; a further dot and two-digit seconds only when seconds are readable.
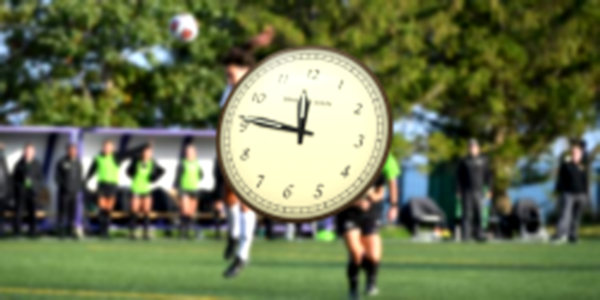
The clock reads 11.46
